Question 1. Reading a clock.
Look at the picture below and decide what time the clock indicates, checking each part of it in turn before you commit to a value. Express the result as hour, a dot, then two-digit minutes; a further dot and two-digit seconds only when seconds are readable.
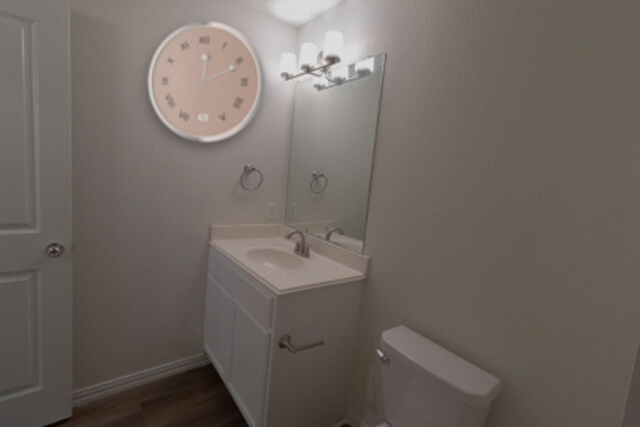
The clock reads 12.11
